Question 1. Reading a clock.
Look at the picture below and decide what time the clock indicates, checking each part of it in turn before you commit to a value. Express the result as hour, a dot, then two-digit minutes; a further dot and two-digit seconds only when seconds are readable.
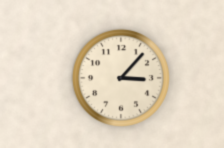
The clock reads 3.07
